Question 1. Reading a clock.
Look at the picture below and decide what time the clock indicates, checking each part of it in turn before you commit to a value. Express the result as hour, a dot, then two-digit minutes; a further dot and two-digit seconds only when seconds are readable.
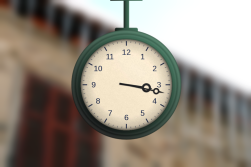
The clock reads 3.17
